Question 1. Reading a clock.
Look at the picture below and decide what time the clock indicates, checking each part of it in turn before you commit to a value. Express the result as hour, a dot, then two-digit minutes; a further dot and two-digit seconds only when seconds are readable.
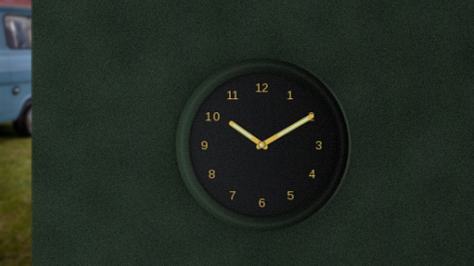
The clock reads 10.10
